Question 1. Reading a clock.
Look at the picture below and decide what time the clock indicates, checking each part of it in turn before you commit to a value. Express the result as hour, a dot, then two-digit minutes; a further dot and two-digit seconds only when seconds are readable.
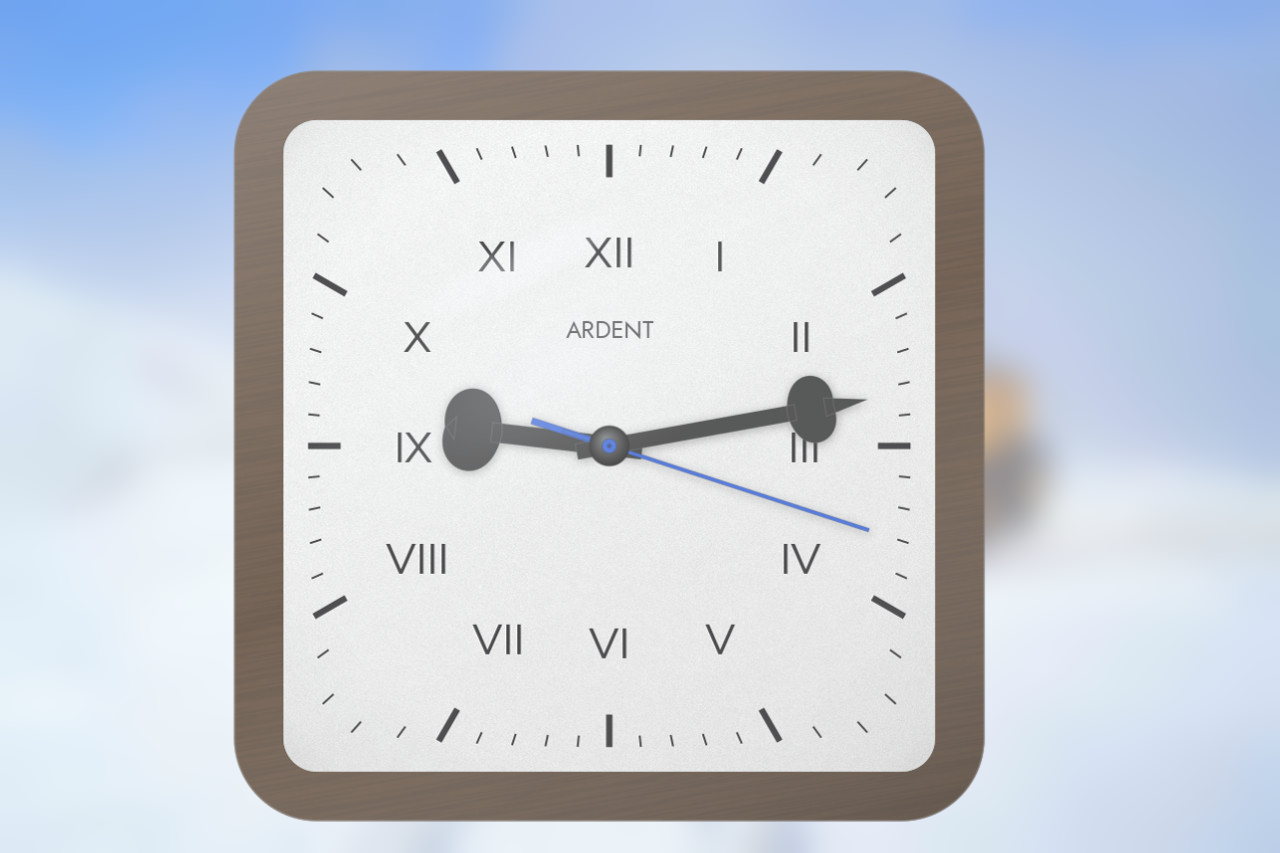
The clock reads 9.13.18
